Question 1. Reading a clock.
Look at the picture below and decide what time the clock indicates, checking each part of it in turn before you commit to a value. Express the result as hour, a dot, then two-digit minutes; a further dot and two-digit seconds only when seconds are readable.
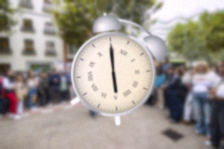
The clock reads 4.55
